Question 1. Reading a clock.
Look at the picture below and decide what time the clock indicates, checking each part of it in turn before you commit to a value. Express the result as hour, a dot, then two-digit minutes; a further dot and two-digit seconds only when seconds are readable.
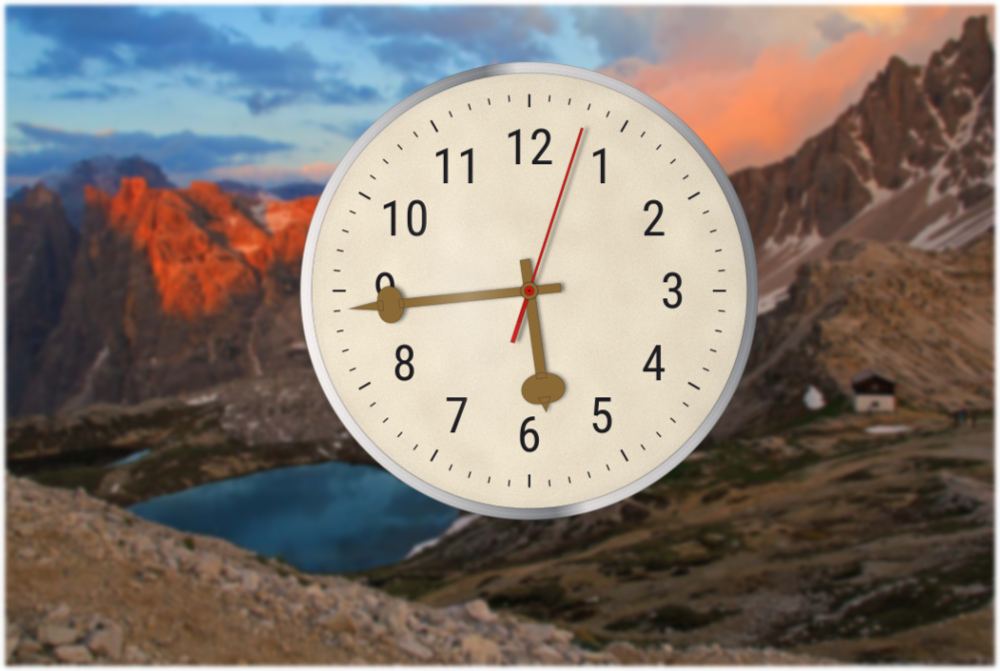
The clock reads 5.44.03
